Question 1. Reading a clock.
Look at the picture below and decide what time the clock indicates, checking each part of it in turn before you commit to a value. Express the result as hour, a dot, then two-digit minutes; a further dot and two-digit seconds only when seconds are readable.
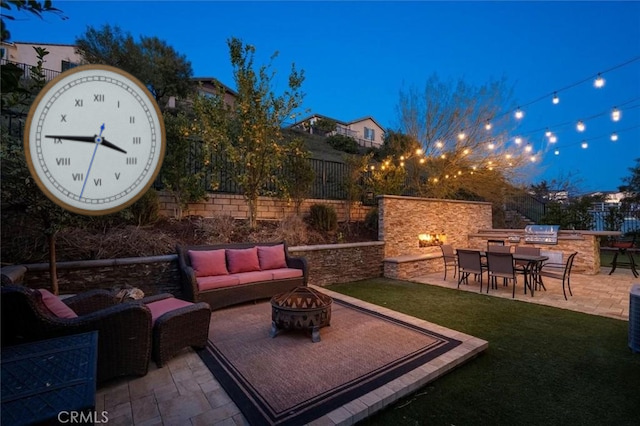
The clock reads 3.45.33
